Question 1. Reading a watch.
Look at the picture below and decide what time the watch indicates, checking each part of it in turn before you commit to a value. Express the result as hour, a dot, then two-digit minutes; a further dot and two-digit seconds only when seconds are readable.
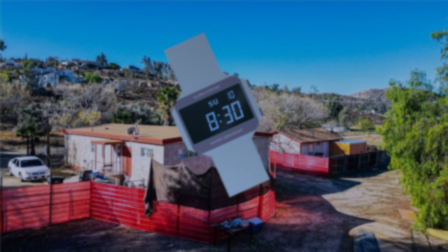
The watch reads 8.30
